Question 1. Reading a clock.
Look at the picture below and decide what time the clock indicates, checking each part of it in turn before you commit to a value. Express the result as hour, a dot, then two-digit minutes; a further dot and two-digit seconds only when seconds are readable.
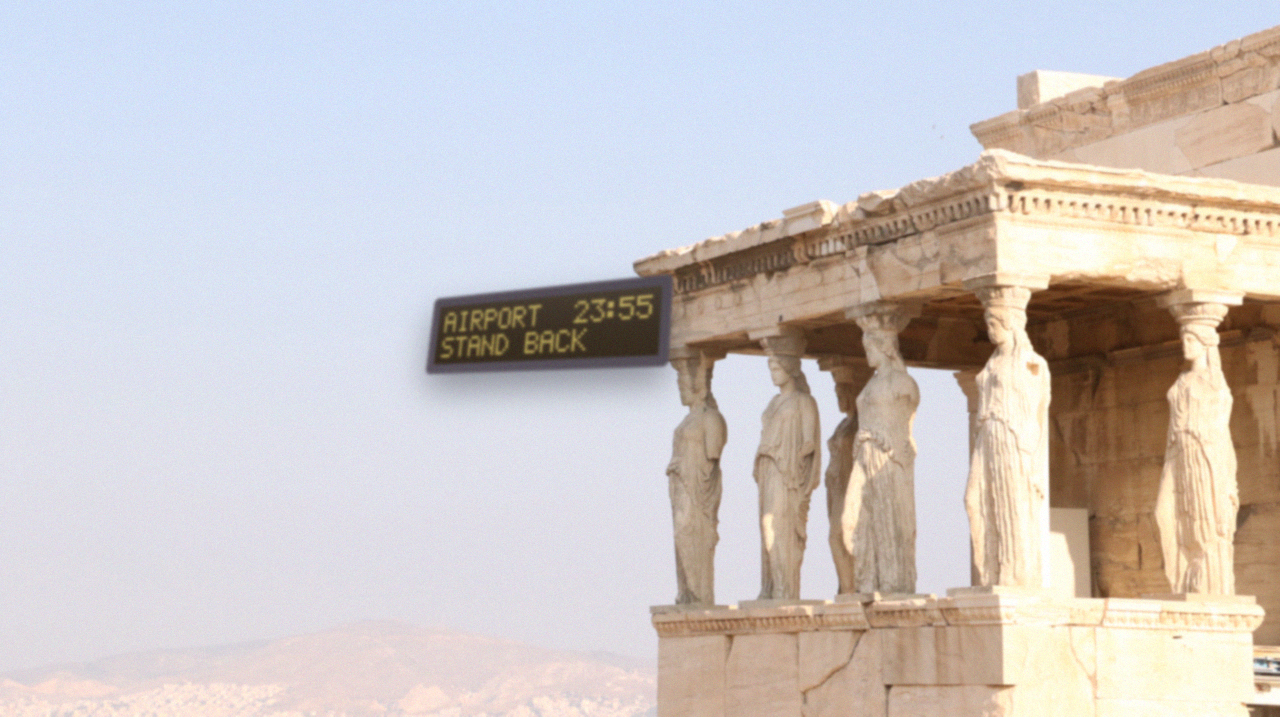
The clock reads 23.55
